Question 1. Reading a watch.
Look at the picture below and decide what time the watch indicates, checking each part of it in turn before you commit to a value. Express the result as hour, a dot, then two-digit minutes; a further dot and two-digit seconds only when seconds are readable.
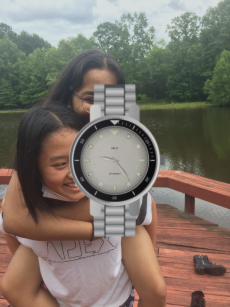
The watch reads 9.24
